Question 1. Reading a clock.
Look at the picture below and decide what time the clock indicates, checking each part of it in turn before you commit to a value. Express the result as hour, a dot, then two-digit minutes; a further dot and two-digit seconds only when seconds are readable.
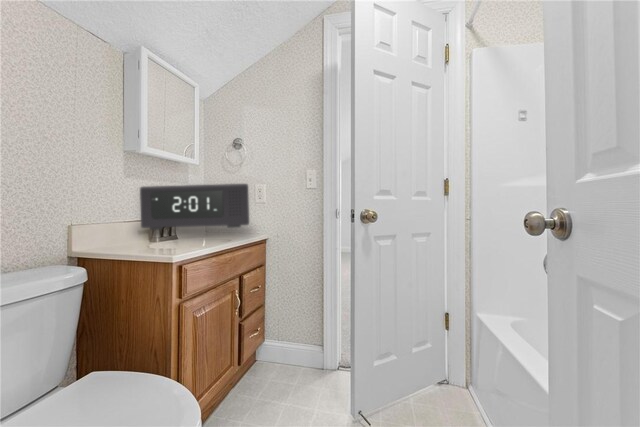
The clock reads 2.01
